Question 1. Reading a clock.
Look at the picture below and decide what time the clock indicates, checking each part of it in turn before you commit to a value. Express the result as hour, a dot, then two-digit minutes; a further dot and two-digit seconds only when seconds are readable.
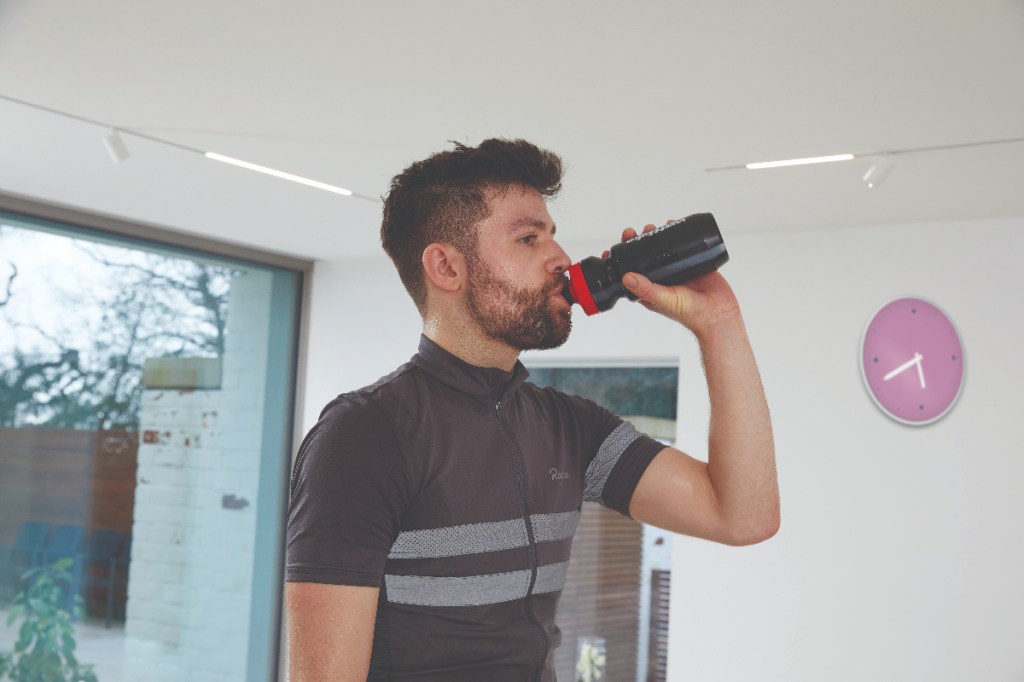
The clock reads 5.41
